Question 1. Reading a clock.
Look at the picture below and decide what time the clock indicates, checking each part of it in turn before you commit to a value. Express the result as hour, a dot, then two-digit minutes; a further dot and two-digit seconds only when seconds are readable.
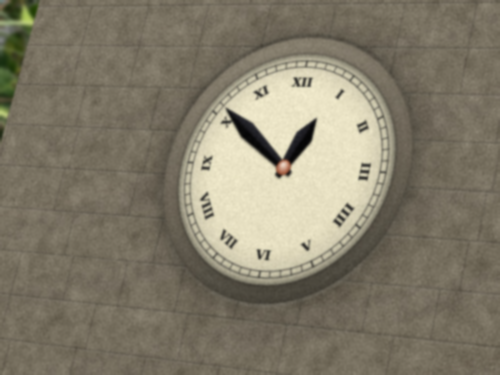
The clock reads 12.51
